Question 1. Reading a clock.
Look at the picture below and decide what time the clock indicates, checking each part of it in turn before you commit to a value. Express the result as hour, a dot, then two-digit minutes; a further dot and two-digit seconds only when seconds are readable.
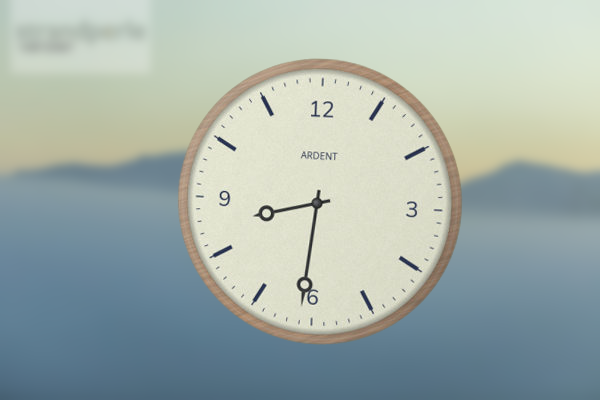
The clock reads 8.31
